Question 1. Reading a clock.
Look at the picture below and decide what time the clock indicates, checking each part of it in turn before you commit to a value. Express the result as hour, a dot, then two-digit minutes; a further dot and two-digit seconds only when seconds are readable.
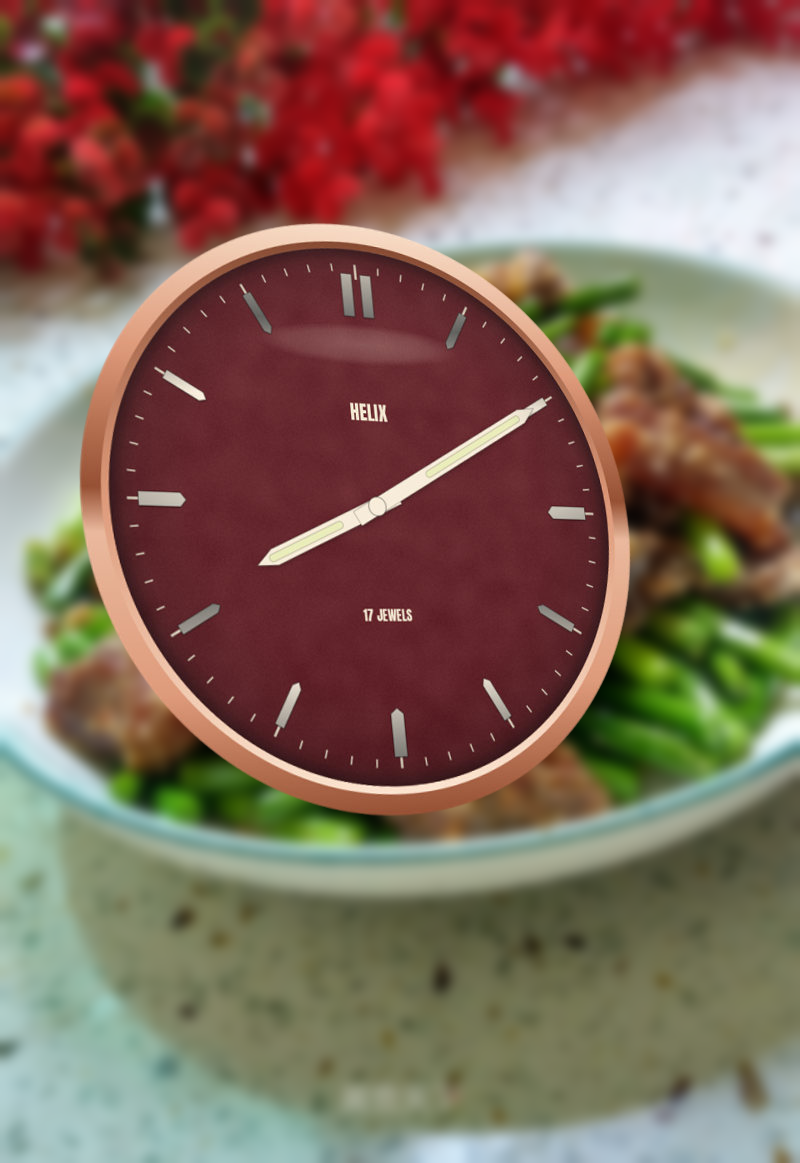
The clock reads 8.10
